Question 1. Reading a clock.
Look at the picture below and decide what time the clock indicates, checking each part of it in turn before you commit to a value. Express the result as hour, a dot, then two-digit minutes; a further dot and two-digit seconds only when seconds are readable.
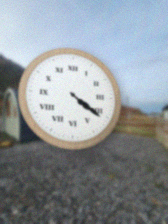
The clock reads 4.21
